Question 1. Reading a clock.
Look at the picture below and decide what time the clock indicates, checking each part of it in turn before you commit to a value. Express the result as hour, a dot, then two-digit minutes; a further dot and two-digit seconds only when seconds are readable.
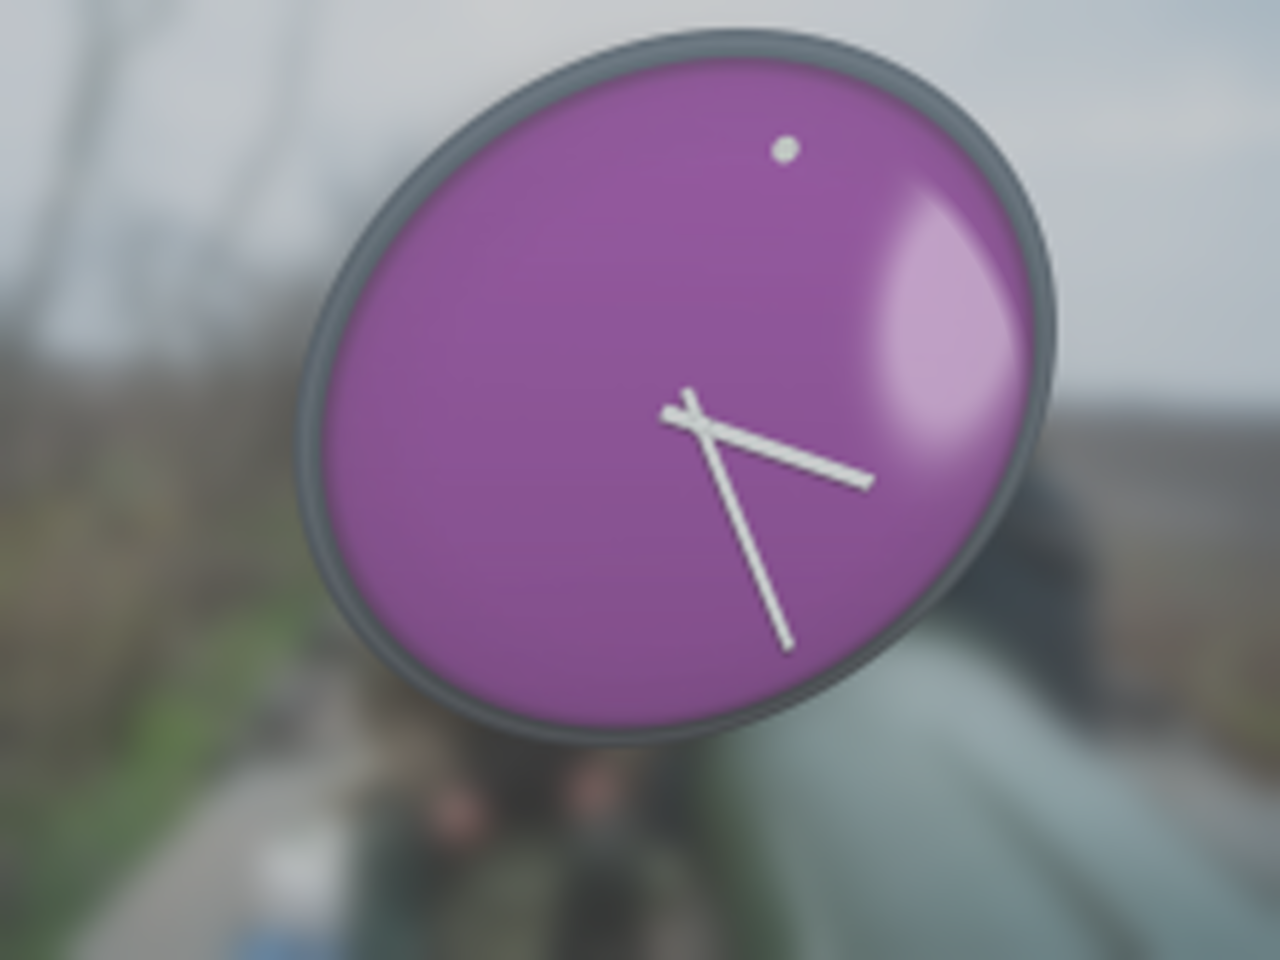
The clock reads 3.24
